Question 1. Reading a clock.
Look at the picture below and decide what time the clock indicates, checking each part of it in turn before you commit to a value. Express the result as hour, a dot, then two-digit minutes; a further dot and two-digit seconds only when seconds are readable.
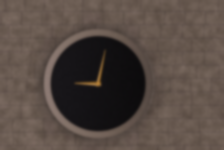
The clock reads 9.02
